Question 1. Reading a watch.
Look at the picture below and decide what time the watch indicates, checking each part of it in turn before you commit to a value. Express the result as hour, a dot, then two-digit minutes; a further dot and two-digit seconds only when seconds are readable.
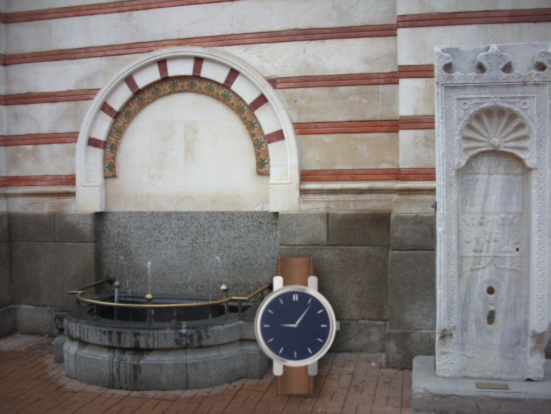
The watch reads 9.06
